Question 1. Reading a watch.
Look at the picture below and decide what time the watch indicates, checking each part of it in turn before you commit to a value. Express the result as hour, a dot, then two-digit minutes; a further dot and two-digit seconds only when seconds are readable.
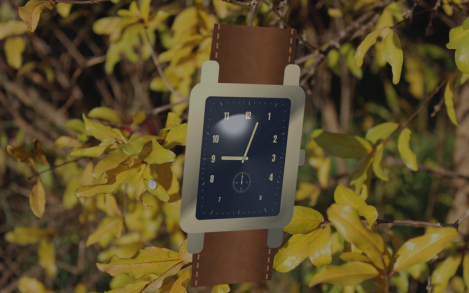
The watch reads 9.03
